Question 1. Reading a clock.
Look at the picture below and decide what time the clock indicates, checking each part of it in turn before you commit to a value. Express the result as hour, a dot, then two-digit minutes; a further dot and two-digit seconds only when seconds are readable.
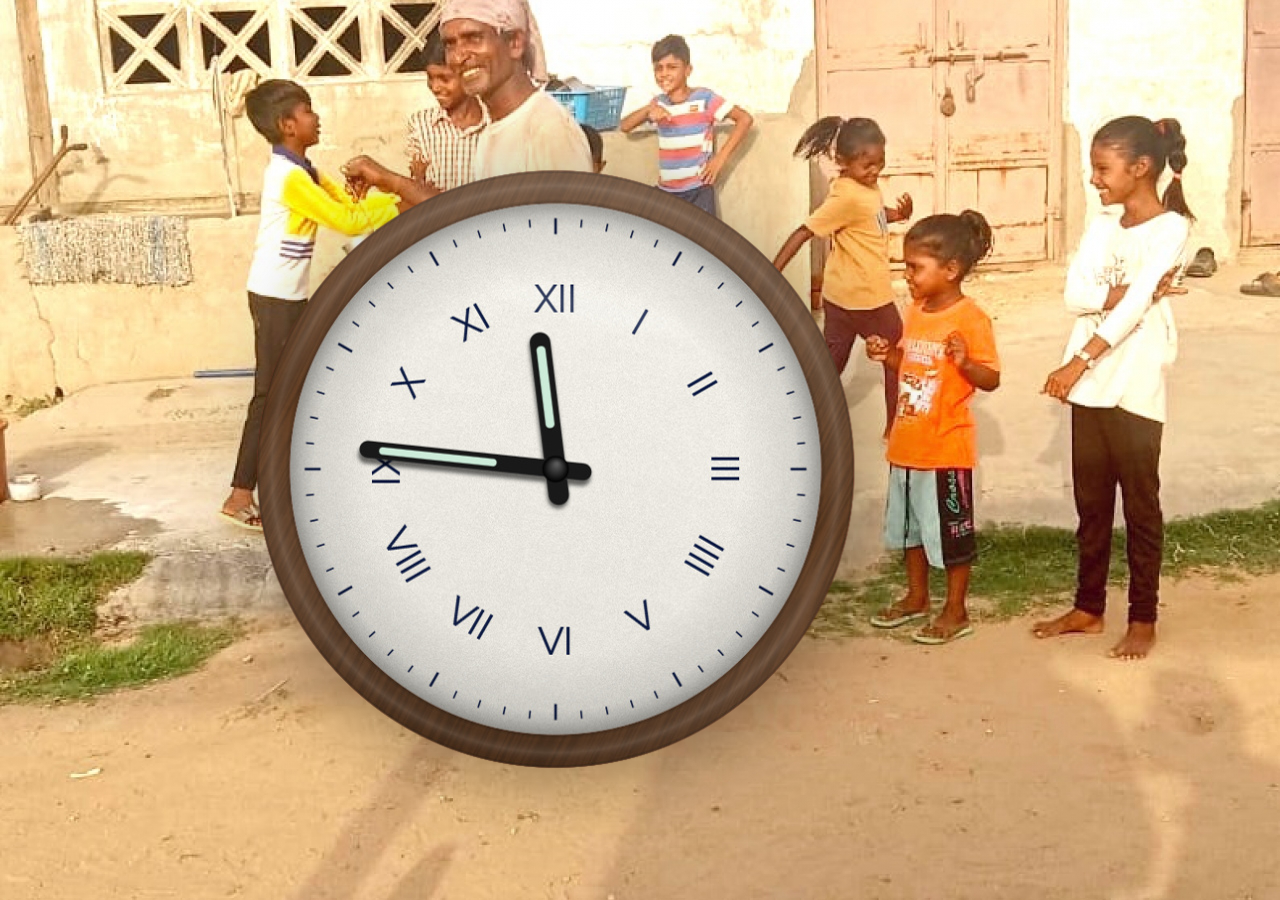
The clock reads 11.46
